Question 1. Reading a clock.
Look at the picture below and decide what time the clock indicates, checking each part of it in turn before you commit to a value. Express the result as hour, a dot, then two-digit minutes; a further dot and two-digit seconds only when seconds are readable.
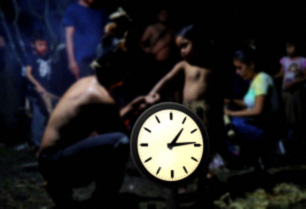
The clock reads 1.14
